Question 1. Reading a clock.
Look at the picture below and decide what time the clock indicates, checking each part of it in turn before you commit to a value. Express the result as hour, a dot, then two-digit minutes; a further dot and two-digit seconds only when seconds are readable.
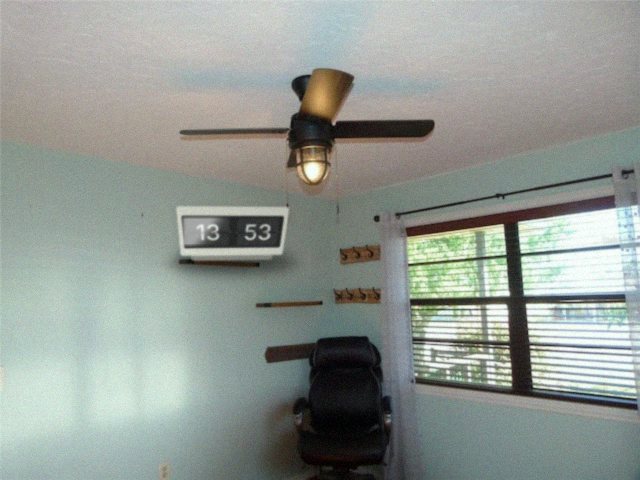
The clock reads 13.53
